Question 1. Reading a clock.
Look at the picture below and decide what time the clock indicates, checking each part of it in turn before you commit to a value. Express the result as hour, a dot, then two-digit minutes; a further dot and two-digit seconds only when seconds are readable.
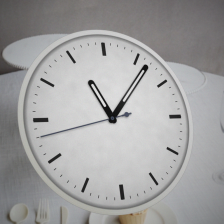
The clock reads 11.06.43
